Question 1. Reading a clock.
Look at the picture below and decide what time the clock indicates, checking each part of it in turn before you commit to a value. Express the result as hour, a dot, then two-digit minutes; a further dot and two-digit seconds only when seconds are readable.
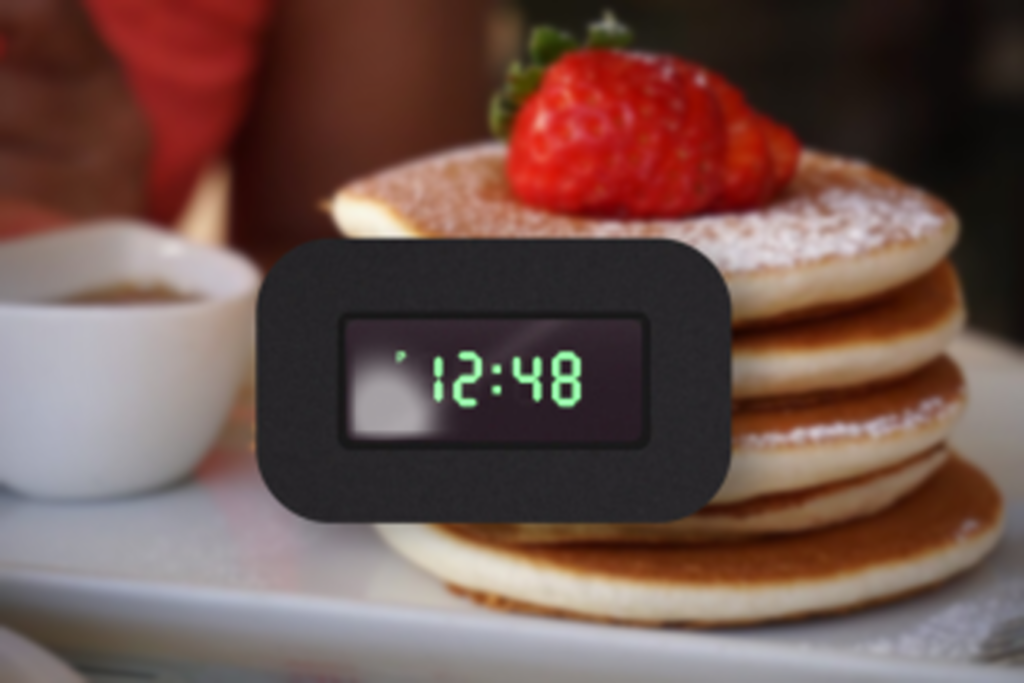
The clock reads 12.48
